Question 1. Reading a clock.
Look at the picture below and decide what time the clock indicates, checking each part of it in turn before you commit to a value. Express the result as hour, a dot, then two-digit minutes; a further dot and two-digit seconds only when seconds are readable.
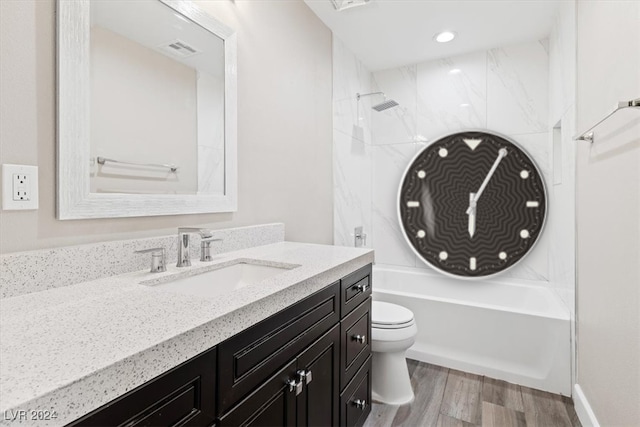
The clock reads 6.05
